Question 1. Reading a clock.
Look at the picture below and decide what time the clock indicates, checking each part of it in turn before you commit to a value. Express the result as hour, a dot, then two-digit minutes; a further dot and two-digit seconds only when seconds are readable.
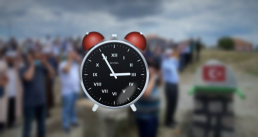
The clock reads 2.55
